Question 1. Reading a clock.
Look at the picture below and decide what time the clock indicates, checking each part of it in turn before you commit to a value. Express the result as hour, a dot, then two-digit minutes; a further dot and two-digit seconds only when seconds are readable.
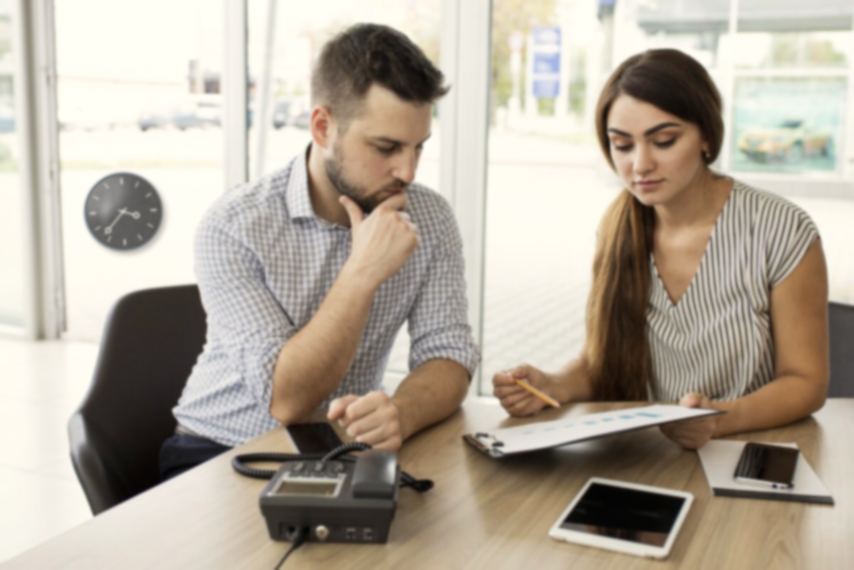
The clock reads 3.37
